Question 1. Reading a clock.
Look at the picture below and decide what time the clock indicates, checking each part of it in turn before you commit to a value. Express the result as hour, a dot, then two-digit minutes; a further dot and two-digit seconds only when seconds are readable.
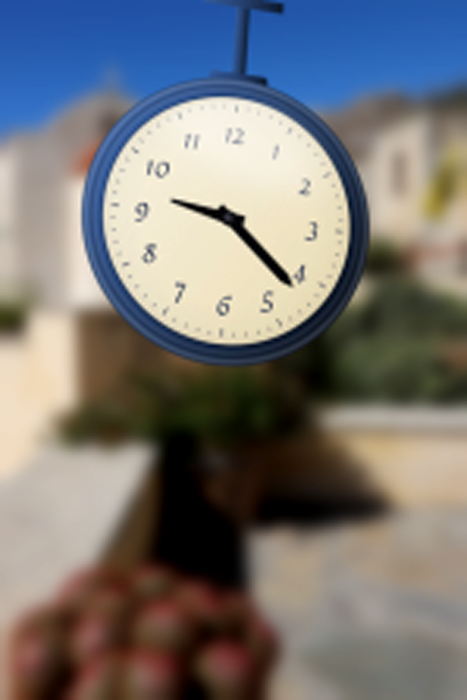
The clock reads 9.22
